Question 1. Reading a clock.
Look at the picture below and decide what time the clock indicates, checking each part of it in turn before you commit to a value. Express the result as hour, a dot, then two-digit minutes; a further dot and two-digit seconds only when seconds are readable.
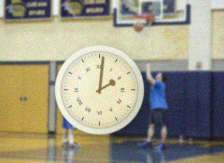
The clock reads 2.01
